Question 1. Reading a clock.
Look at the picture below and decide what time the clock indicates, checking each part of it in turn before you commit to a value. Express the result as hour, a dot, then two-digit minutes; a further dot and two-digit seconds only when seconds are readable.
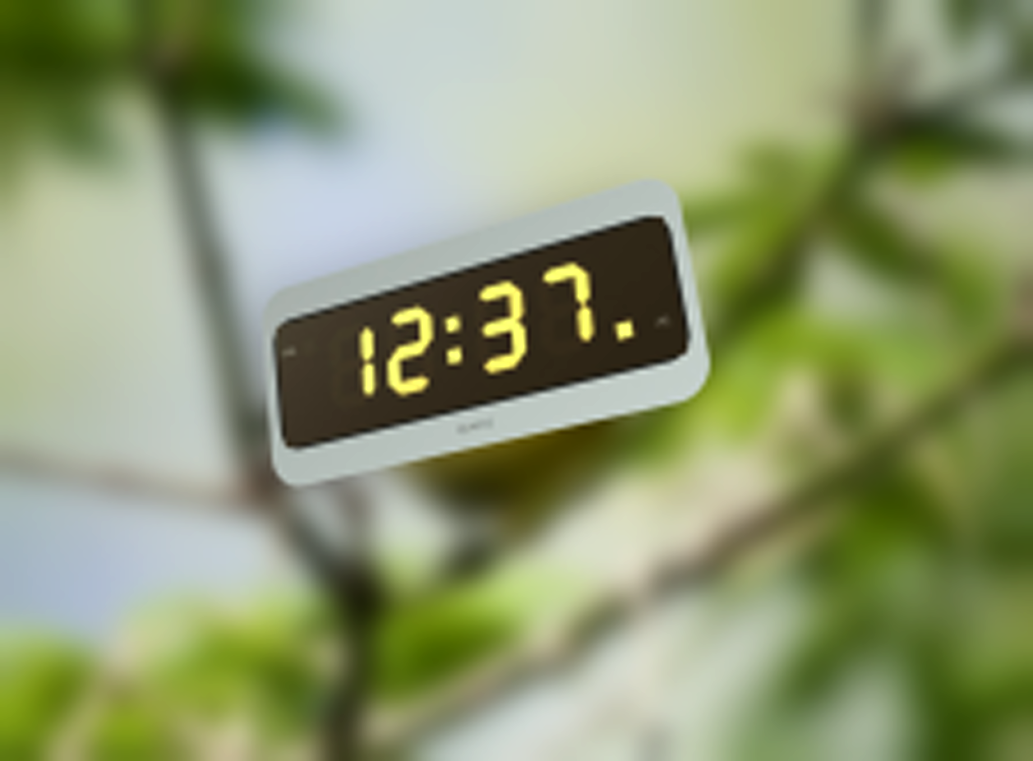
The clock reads 12.37
